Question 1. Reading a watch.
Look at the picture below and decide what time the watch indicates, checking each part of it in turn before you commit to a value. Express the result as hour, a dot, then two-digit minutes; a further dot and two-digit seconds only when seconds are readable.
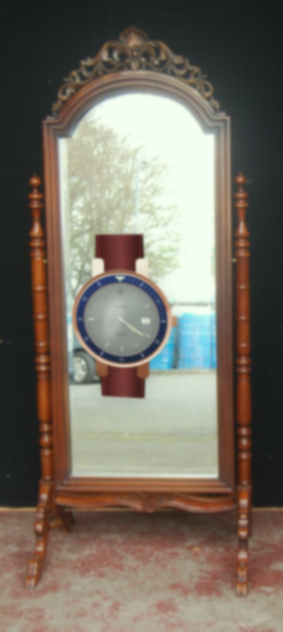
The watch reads 4.21
